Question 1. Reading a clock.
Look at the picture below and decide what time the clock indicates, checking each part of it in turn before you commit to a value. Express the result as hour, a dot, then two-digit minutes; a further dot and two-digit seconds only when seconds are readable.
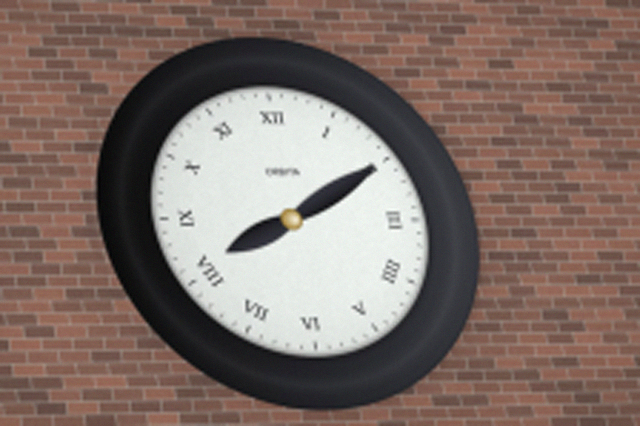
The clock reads 8.10
